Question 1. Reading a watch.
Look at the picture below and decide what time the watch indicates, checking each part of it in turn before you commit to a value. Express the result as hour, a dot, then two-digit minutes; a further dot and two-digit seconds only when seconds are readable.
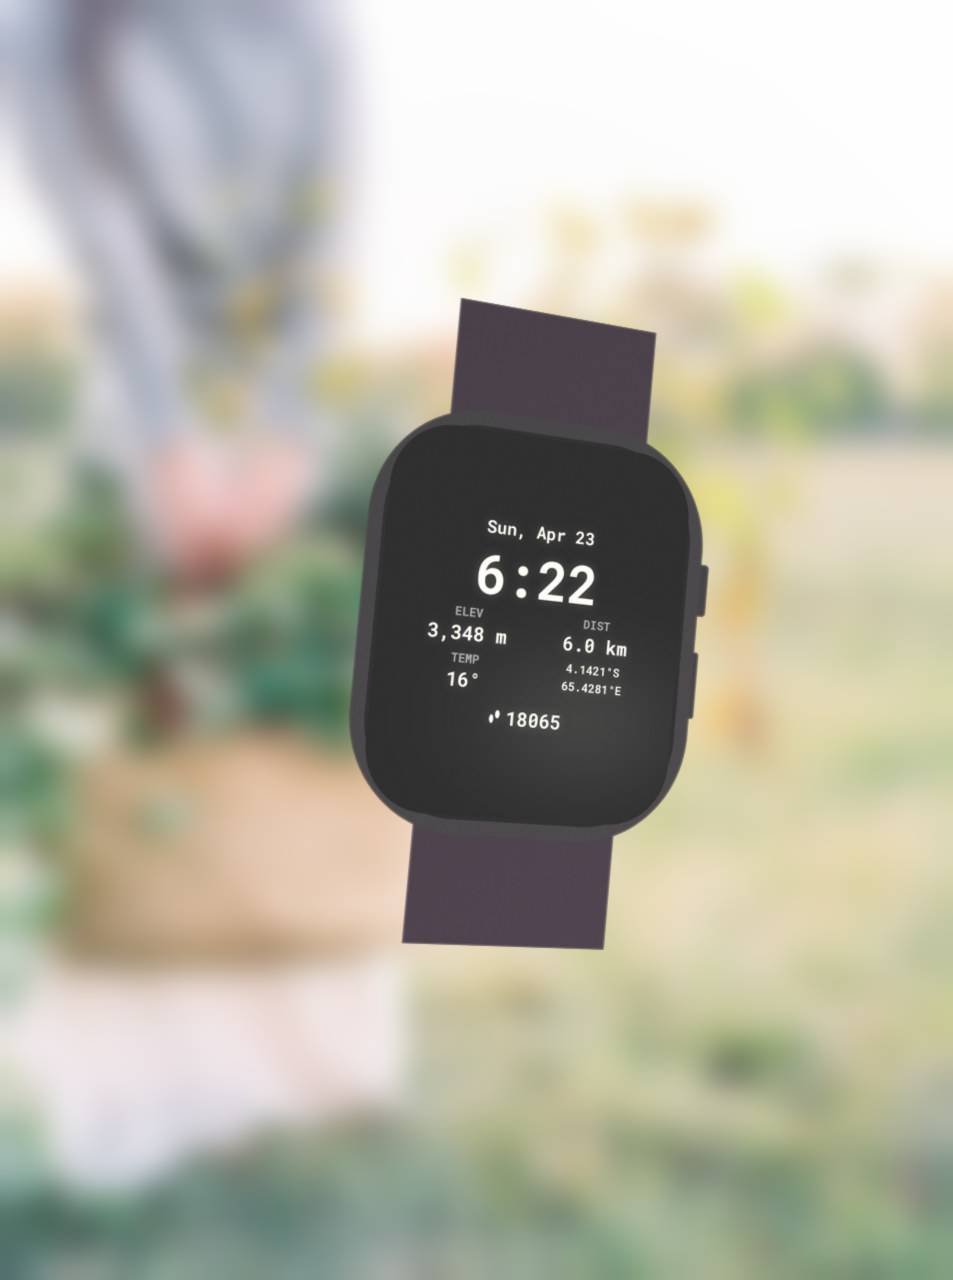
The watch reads 6.22
